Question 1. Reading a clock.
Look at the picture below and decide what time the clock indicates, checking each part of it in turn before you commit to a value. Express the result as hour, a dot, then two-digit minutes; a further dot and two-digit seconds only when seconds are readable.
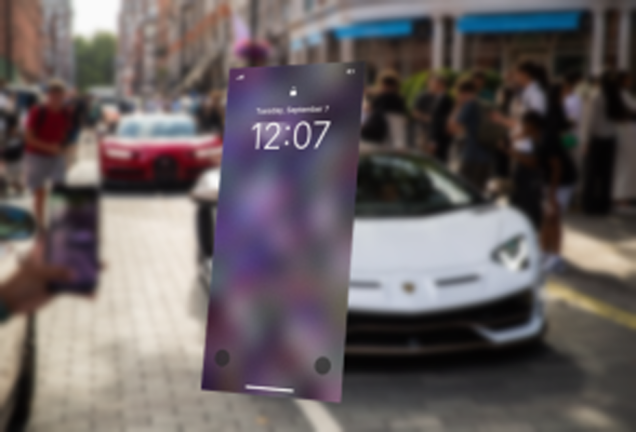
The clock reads 12.07
